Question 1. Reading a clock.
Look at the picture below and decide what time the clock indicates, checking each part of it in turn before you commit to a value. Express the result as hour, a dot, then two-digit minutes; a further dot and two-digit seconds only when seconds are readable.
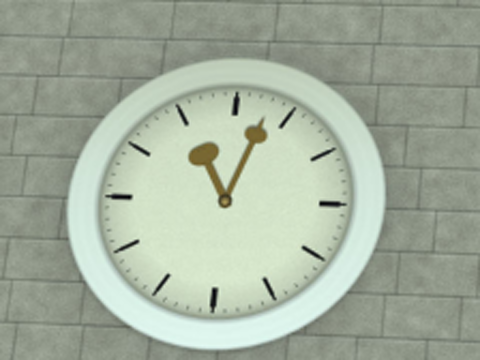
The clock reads 11.03
